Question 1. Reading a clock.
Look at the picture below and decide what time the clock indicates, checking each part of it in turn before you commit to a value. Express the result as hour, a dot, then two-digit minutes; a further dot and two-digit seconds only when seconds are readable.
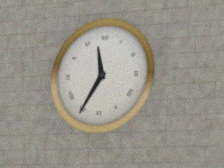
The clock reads 11.35
